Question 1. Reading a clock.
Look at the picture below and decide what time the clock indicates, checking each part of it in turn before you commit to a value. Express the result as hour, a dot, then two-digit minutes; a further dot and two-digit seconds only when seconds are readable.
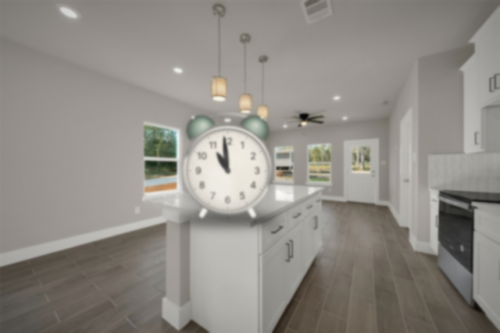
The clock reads 10.59
